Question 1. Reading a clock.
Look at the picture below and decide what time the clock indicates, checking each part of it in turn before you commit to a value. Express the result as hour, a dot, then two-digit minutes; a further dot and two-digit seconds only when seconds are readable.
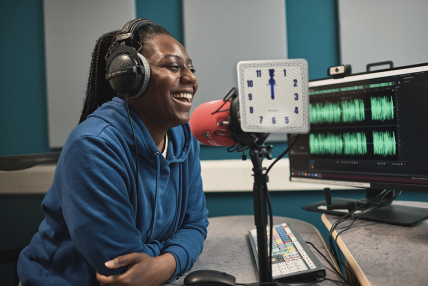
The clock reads 12.00
